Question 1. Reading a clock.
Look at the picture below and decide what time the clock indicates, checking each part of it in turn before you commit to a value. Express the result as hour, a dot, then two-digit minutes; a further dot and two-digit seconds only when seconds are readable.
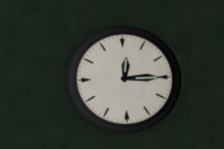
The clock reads 12.15
